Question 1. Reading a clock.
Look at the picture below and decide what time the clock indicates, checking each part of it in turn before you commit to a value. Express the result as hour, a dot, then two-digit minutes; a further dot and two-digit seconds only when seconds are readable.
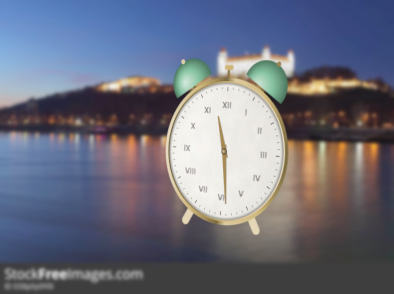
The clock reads 11.29
